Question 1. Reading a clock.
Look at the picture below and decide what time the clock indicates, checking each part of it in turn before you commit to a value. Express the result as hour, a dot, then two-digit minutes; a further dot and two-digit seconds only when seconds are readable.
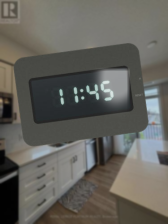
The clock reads 11.45
